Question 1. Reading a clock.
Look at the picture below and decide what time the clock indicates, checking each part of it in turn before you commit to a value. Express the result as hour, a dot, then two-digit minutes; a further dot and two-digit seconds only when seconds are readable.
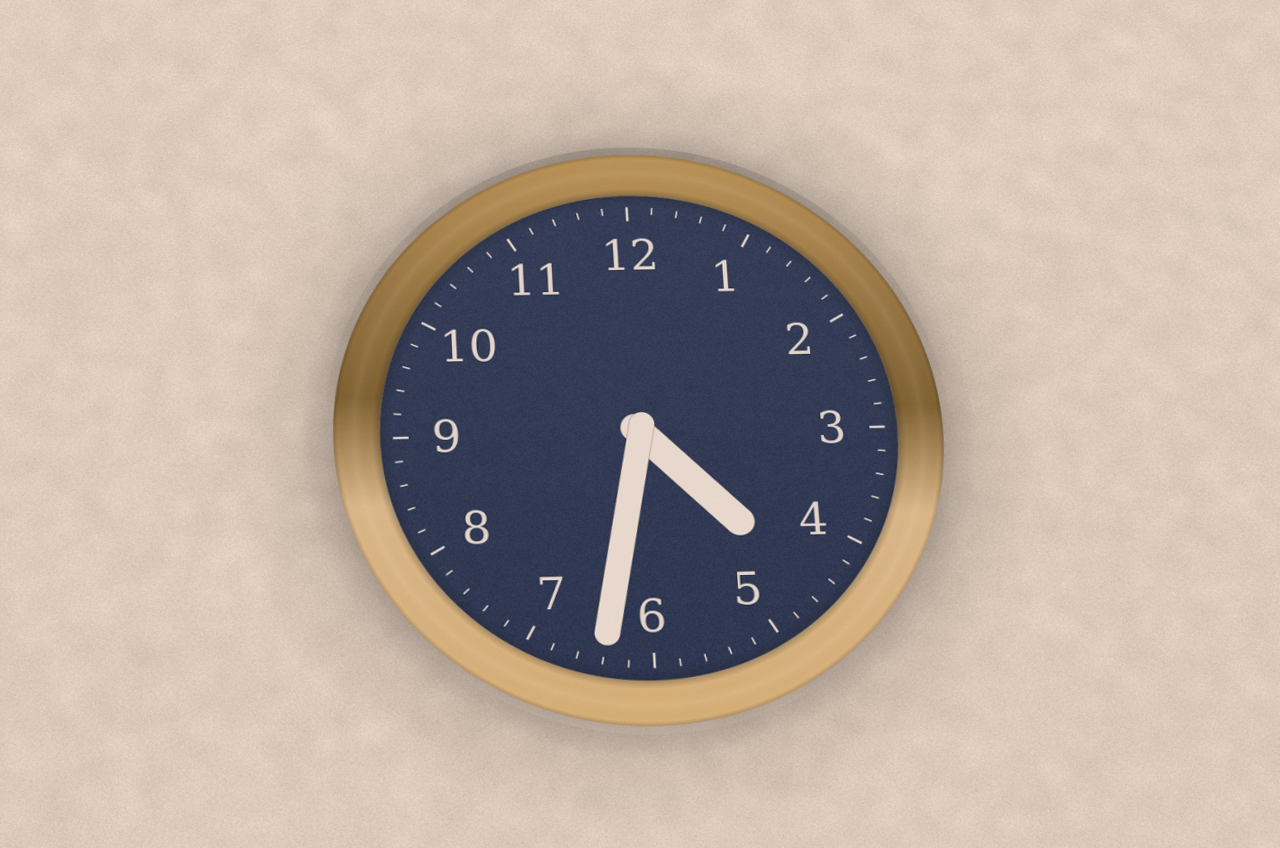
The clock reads 4.32
